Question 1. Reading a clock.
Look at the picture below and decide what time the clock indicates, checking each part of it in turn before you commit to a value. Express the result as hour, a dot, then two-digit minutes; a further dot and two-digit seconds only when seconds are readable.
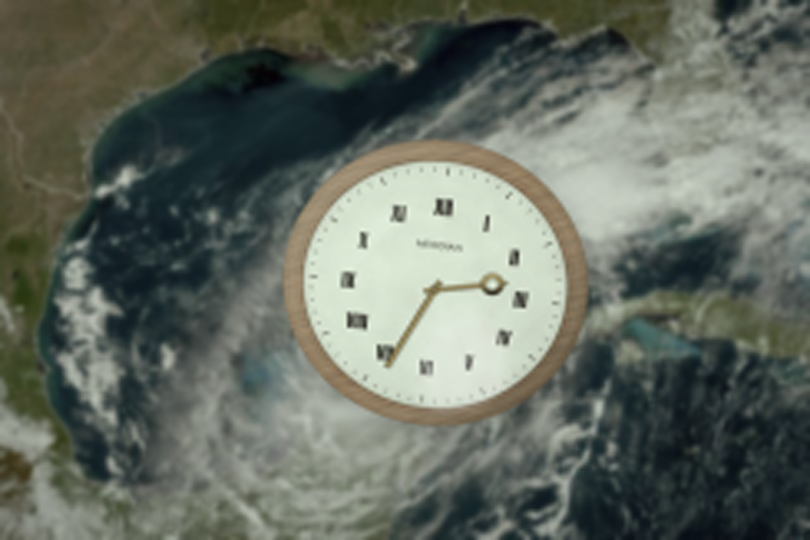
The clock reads 2.34
